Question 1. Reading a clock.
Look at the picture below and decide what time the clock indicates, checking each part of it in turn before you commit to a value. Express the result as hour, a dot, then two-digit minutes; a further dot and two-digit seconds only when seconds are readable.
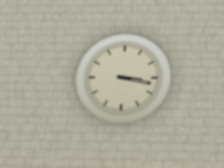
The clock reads 3.17
